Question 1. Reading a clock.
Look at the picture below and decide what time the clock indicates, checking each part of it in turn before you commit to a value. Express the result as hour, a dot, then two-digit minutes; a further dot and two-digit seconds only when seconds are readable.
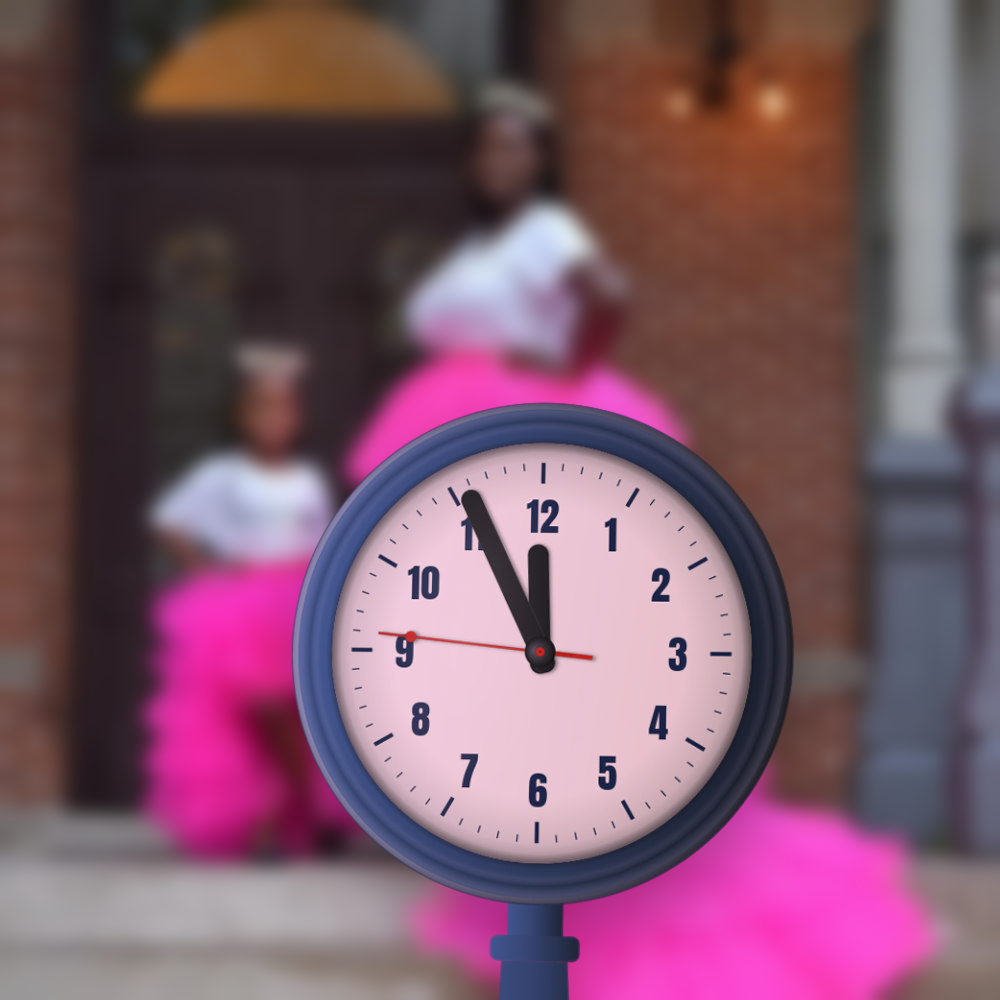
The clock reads 11.55.46
